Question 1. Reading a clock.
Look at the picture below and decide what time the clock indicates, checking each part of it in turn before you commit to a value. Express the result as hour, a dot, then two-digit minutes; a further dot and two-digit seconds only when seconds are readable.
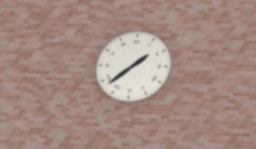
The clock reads 1.38
